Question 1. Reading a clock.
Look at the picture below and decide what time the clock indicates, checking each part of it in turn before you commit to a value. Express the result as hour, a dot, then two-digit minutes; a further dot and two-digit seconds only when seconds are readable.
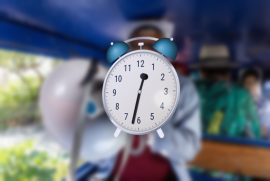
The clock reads 12.32
